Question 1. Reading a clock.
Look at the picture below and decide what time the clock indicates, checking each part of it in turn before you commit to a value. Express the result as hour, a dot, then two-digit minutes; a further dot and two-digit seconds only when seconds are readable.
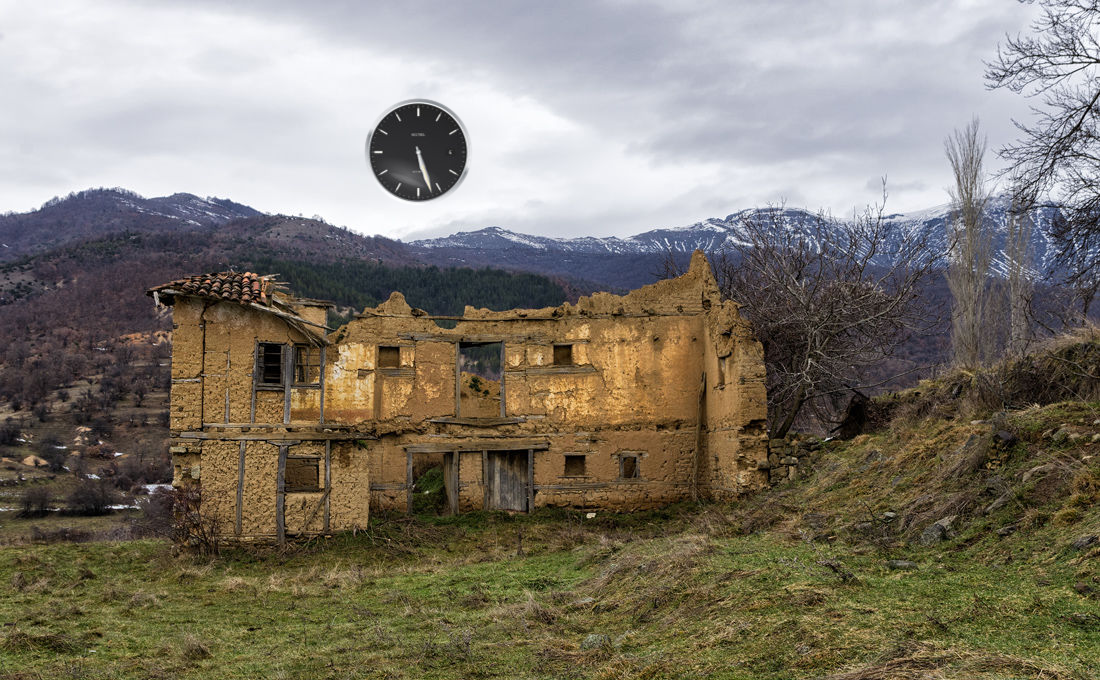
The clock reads 5.27
